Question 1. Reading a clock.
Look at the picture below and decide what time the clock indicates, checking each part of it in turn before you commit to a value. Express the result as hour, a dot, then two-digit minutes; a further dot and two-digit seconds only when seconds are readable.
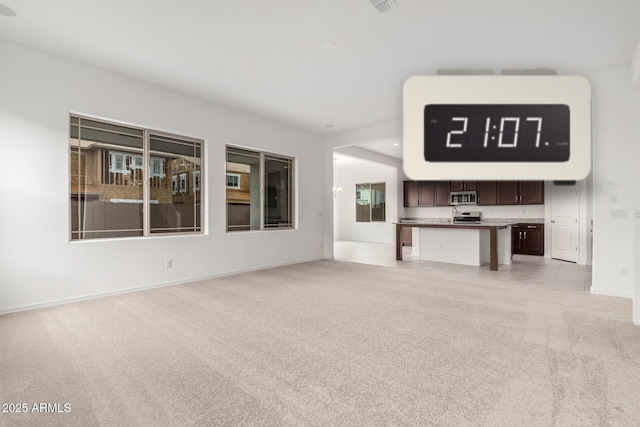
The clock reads 21.07
